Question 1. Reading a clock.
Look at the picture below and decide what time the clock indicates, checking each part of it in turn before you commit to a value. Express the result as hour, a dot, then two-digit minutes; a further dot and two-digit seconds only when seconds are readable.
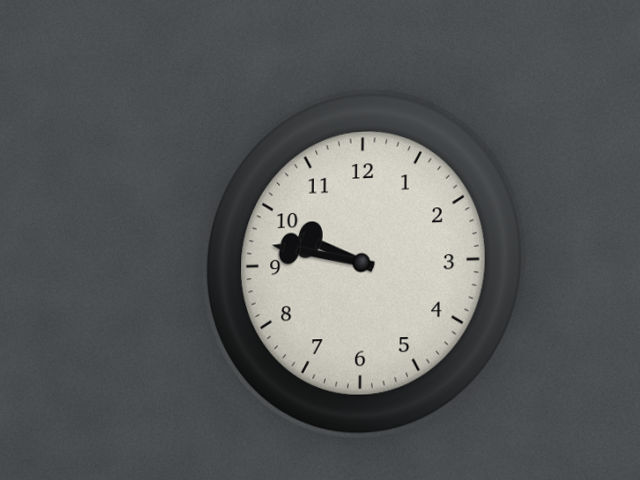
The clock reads 9.47
